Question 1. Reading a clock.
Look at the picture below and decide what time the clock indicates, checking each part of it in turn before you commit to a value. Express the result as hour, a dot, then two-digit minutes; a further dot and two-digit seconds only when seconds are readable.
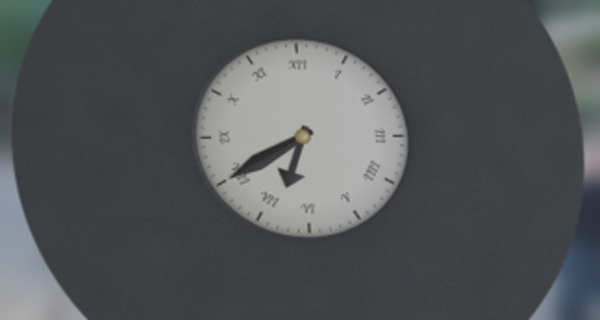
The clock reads 6.40
